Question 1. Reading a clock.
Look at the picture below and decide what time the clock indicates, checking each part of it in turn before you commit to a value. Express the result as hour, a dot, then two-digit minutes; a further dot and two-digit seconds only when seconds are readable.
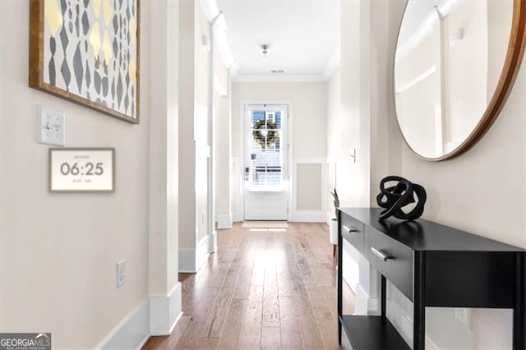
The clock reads 6.25
